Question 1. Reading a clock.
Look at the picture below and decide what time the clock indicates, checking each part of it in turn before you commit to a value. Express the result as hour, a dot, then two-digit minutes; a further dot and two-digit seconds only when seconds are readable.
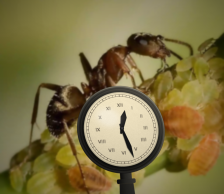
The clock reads 12.27
